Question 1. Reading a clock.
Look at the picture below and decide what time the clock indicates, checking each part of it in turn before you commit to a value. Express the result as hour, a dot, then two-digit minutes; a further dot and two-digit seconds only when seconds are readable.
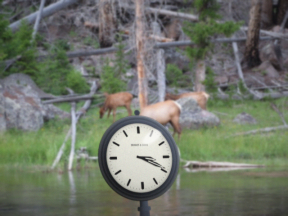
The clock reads 3.19
